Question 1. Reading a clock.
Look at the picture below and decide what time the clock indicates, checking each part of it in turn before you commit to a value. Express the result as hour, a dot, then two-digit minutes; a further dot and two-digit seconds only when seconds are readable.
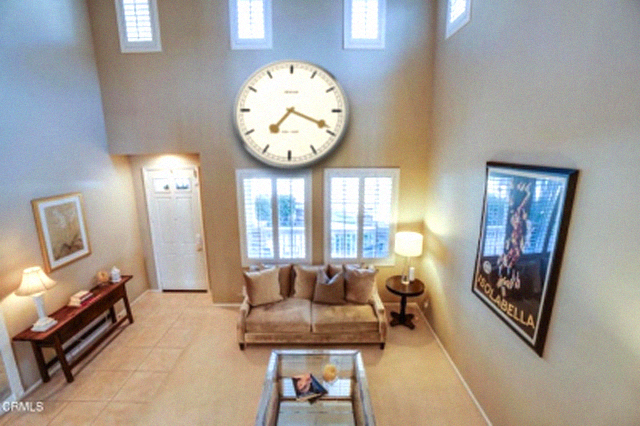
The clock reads 7.19
